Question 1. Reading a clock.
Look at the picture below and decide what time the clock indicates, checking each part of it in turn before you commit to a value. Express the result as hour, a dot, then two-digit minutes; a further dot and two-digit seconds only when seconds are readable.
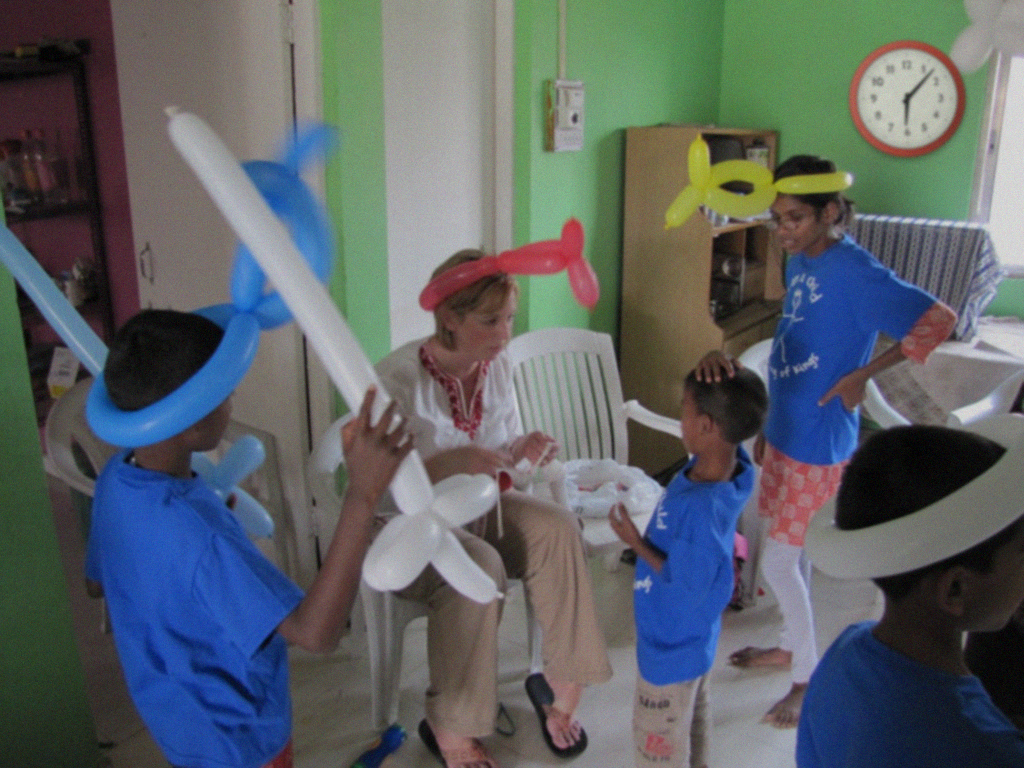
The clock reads 6.07
